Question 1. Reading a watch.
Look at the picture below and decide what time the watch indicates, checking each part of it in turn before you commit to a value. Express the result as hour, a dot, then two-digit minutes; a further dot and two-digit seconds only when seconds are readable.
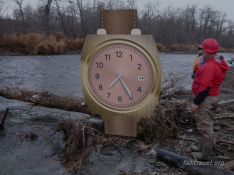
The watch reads 7.25
